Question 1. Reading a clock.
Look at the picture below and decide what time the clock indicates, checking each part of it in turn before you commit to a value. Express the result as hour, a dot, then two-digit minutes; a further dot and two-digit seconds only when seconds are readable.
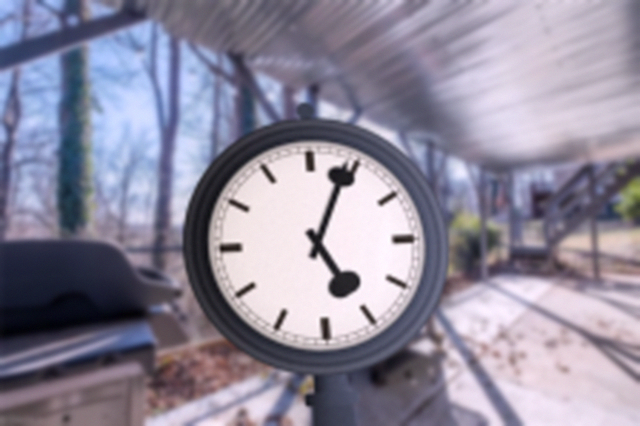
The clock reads 5.04
